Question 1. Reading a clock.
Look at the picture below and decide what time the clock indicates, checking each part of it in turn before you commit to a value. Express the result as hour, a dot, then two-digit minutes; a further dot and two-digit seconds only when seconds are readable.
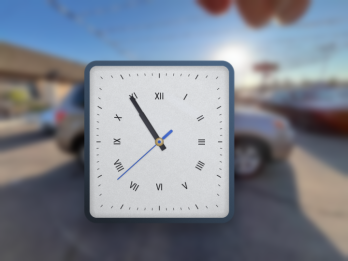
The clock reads 10.54.38
